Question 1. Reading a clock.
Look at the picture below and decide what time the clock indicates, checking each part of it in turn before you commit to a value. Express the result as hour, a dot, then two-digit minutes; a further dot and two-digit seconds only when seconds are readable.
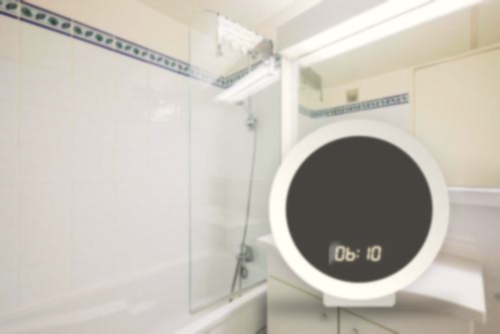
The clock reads 6.10
